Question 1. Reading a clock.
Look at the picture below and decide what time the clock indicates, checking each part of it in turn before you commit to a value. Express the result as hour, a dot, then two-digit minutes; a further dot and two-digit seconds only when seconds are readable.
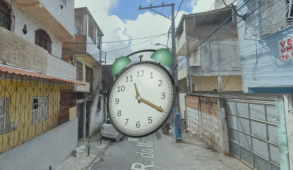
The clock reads 11.20
